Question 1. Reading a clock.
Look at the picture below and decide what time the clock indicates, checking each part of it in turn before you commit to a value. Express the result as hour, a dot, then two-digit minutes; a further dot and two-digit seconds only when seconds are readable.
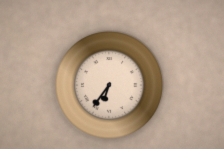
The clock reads 6.36
